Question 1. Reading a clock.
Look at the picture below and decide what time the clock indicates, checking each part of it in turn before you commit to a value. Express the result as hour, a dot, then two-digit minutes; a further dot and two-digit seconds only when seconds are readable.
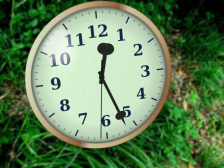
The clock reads 12.26.31
